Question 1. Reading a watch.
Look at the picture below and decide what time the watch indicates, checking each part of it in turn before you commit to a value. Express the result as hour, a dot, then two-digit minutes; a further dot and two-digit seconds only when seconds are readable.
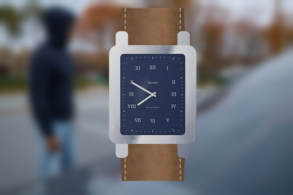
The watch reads 7.50
